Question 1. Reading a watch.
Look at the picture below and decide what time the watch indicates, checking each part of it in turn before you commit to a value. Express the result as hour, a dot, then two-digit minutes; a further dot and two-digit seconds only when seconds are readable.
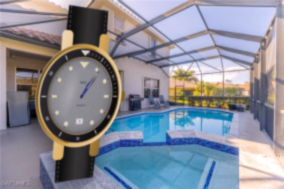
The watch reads 1.06
